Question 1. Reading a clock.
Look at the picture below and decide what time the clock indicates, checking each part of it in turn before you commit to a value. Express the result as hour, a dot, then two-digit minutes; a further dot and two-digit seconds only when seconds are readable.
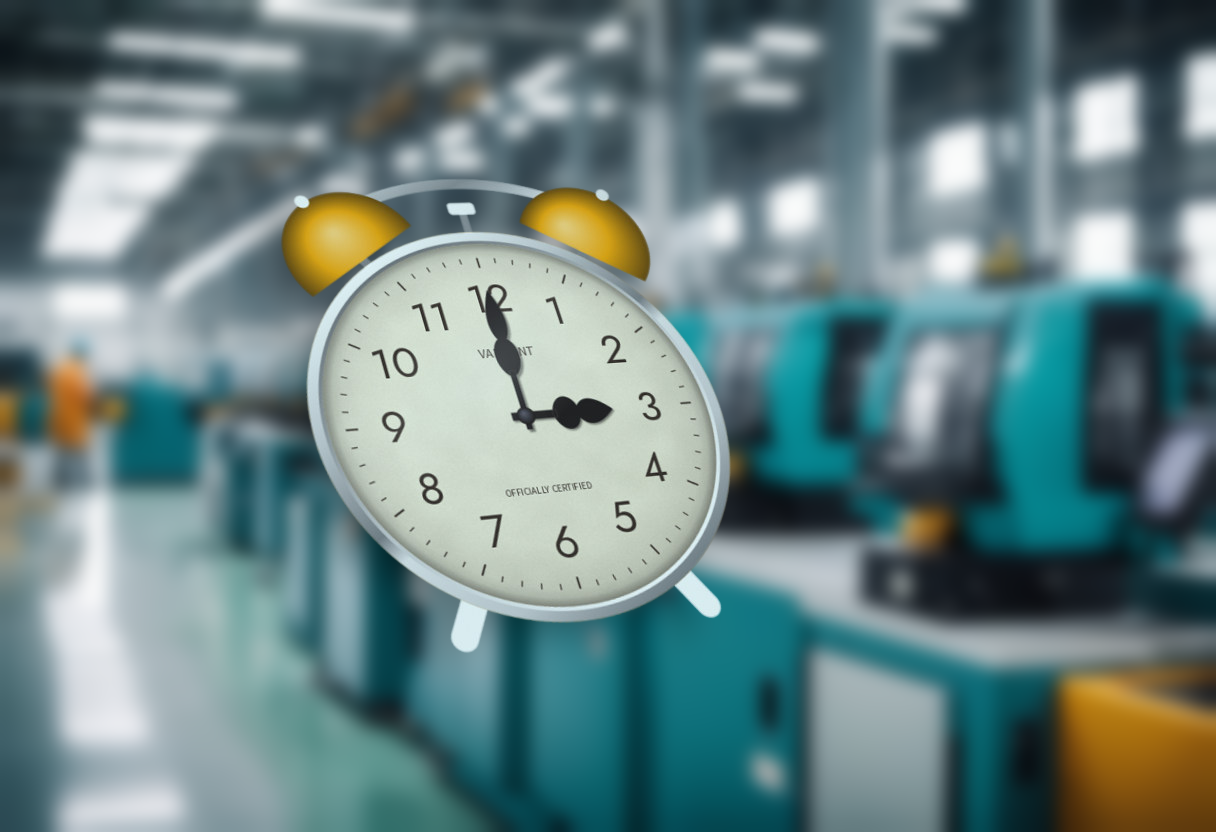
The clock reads 3.00
